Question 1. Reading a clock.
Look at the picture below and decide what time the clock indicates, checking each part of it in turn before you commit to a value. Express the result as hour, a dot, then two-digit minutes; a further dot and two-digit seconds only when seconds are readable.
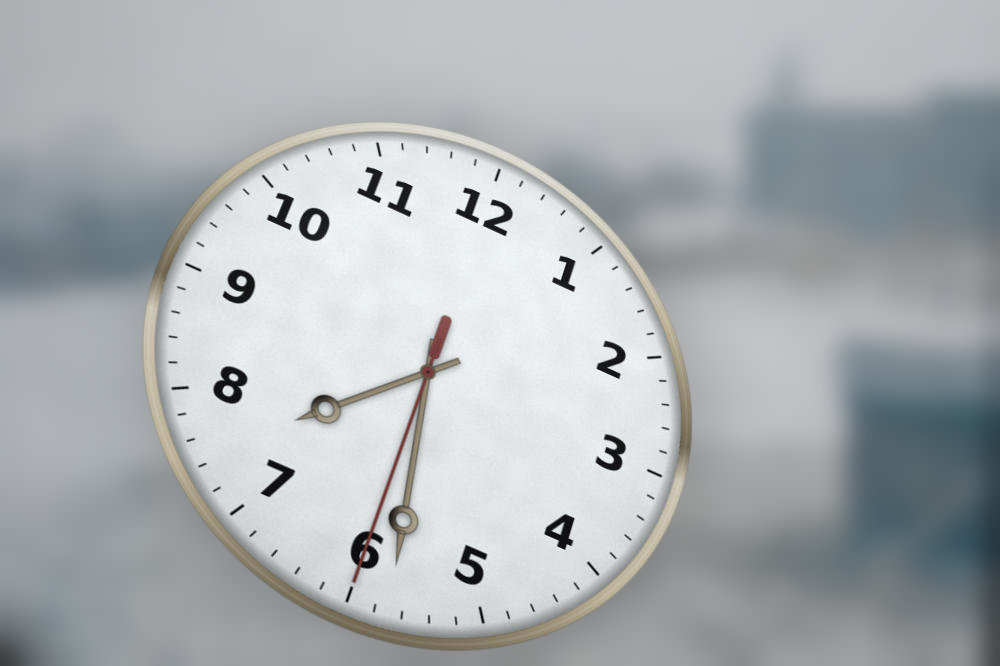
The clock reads 7.28.30
